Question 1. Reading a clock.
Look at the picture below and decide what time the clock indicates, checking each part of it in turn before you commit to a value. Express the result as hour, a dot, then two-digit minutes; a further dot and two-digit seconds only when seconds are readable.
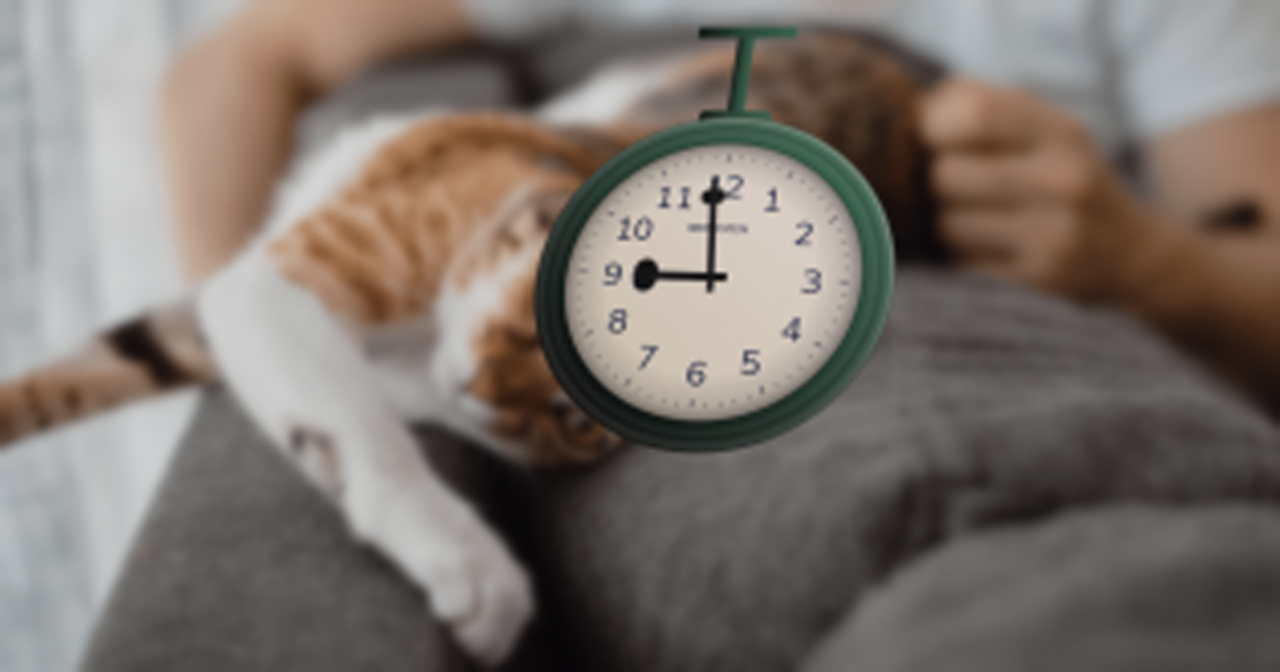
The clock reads 8.59
